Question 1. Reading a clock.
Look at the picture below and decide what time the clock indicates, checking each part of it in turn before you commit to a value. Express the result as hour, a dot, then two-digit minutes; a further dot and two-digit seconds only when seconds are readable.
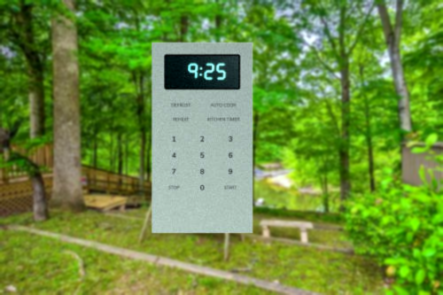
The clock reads 9.25
